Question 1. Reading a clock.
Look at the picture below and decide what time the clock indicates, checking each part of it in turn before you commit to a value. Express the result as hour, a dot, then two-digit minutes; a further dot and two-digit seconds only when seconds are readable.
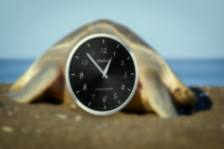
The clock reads 12.53
